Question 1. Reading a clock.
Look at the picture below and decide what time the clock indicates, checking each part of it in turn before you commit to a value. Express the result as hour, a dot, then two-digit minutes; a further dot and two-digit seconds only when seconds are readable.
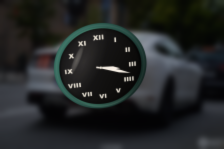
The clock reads 3.18
